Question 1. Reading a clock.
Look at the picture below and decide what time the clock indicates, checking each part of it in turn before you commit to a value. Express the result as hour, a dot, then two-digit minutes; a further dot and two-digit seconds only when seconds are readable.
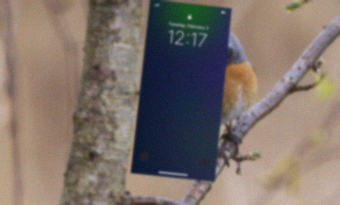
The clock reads 12.17
